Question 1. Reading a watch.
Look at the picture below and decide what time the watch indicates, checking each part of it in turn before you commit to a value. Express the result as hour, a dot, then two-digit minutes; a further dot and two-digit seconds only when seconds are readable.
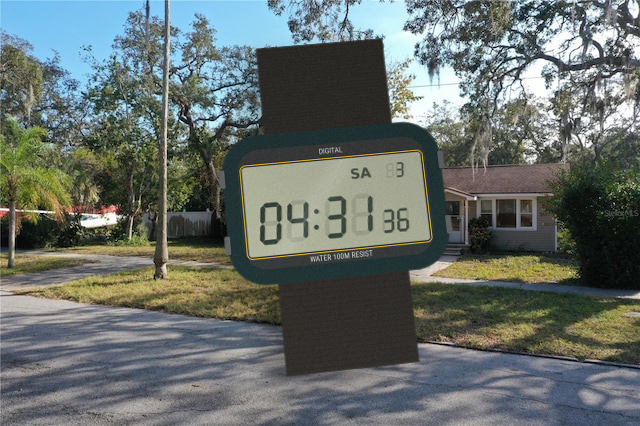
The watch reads 4.31.36
